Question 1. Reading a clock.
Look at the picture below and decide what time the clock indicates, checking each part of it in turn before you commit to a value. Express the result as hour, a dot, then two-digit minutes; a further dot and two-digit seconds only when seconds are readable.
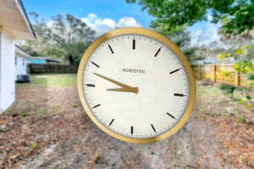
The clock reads 8.48
